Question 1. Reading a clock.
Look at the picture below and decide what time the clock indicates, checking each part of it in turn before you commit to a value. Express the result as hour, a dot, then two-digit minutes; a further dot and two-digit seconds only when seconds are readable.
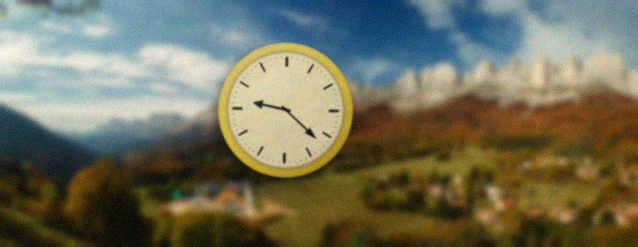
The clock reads 9.22
